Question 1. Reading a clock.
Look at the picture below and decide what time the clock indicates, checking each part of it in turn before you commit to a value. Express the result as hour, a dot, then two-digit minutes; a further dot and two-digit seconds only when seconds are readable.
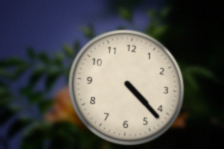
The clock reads 4.22
